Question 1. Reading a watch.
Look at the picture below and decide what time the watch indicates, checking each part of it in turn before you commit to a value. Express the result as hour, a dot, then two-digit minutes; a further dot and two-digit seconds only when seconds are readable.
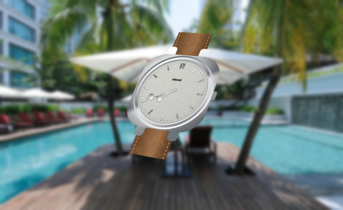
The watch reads 7.41
